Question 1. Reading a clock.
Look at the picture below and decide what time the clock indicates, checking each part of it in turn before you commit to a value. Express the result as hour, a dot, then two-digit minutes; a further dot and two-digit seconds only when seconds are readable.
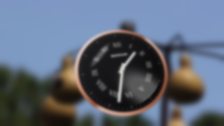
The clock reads 1.33
